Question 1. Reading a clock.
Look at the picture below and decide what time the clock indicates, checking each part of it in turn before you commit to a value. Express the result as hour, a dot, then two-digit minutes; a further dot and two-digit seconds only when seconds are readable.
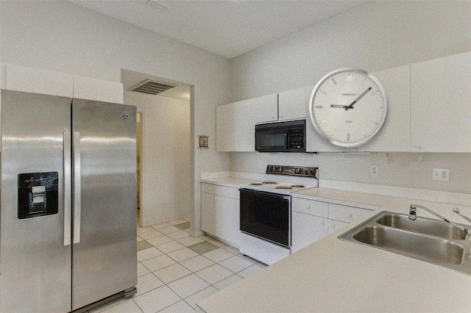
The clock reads 9.08
